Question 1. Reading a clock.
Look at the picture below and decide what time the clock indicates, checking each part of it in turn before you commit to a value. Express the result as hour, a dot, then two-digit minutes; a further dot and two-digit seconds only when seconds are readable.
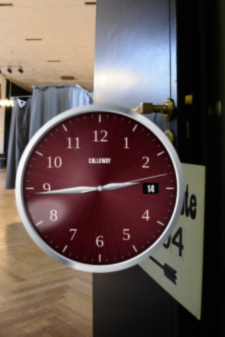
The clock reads 2.44.13
